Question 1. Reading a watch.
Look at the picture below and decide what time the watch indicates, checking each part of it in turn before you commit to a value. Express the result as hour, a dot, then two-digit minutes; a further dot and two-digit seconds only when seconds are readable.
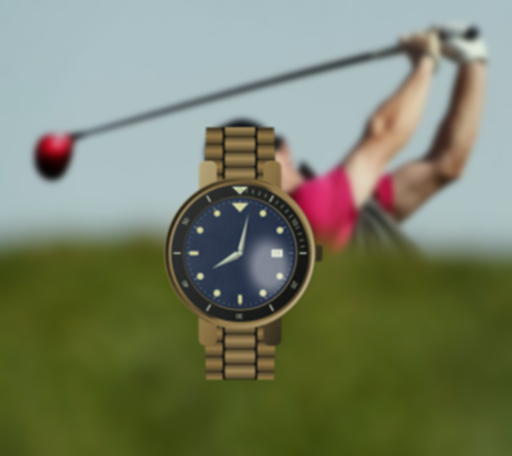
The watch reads 8.02
